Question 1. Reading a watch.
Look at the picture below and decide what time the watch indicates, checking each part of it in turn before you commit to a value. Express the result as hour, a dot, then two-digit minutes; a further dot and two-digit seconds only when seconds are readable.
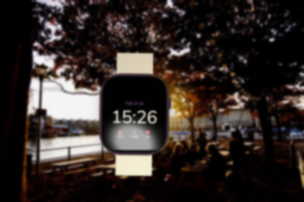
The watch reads 15.26
